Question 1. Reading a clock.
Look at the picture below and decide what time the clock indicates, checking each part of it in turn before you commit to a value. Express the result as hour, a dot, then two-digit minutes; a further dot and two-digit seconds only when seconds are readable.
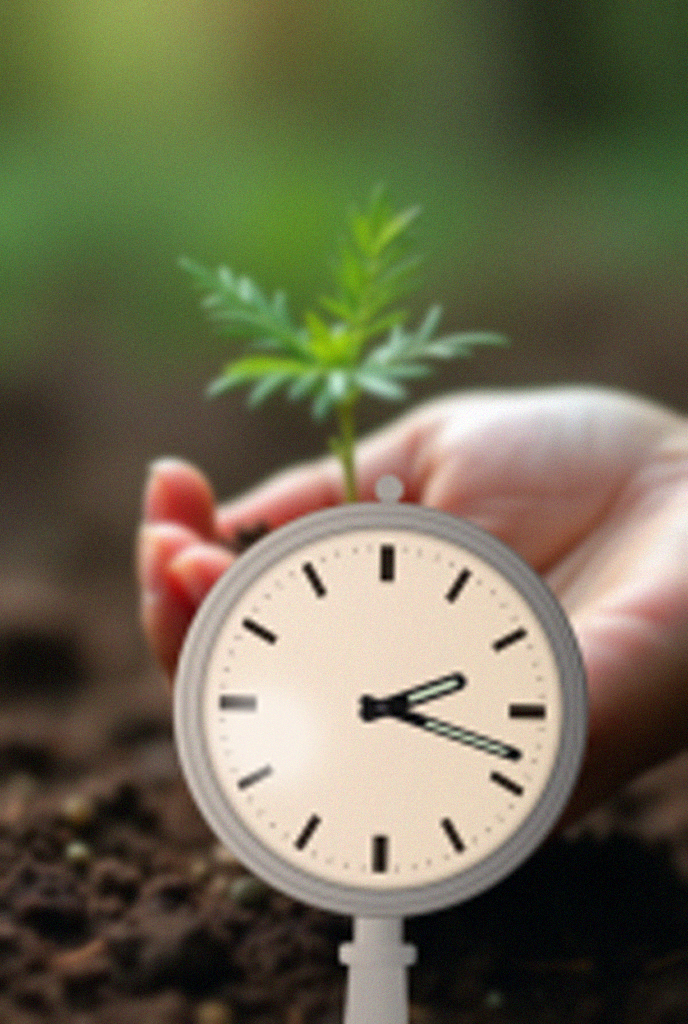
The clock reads 2.18
